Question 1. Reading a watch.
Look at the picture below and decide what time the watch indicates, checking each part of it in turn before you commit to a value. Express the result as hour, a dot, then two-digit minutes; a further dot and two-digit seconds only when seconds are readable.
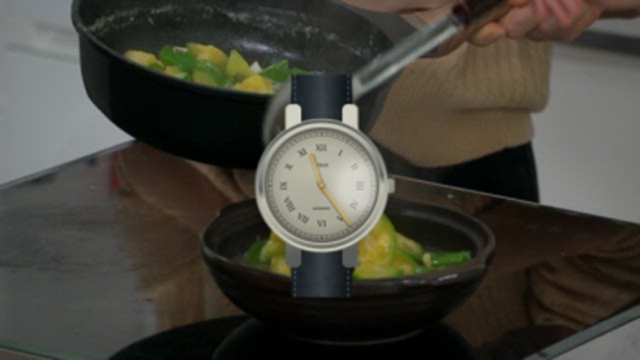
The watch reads 11.24
